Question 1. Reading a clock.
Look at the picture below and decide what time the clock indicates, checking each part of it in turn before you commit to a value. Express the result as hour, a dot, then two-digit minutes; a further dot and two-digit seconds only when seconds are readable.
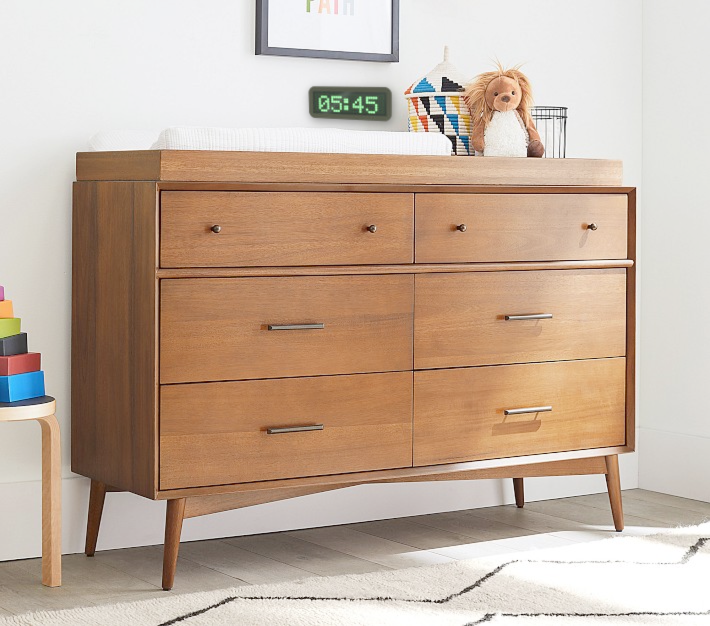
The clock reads 5.45
